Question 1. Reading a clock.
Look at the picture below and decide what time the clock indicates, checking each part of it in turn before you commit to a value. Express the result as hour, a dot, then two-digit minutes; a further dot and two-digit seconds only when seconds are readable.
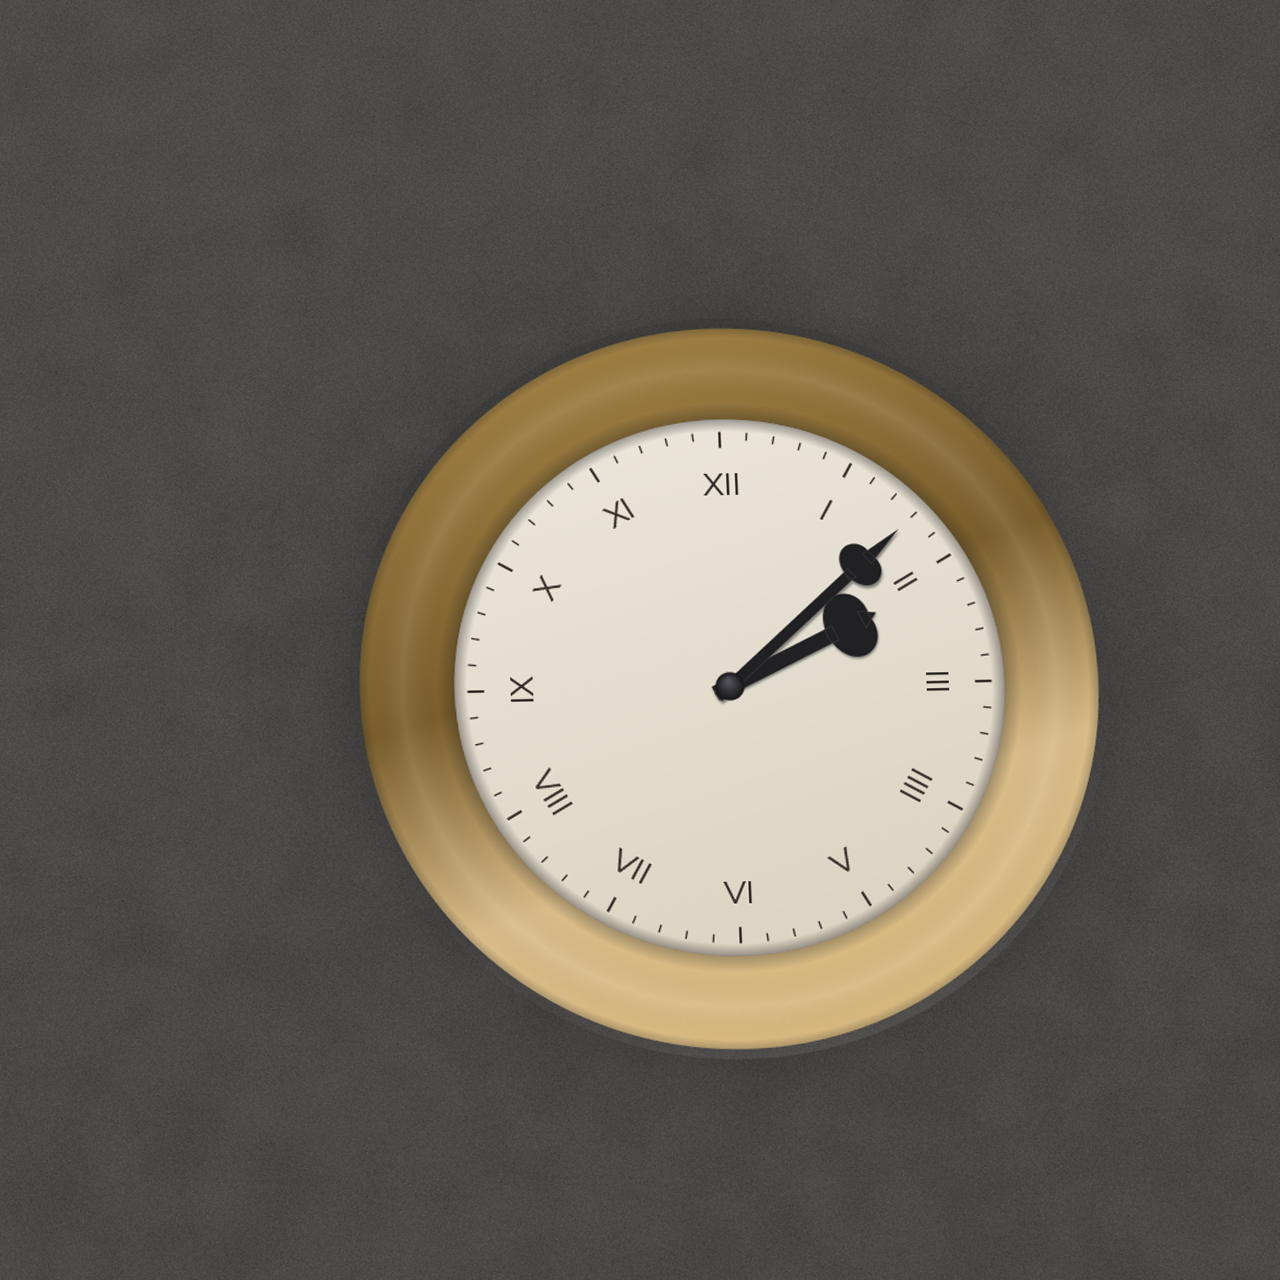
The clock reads 2.08
